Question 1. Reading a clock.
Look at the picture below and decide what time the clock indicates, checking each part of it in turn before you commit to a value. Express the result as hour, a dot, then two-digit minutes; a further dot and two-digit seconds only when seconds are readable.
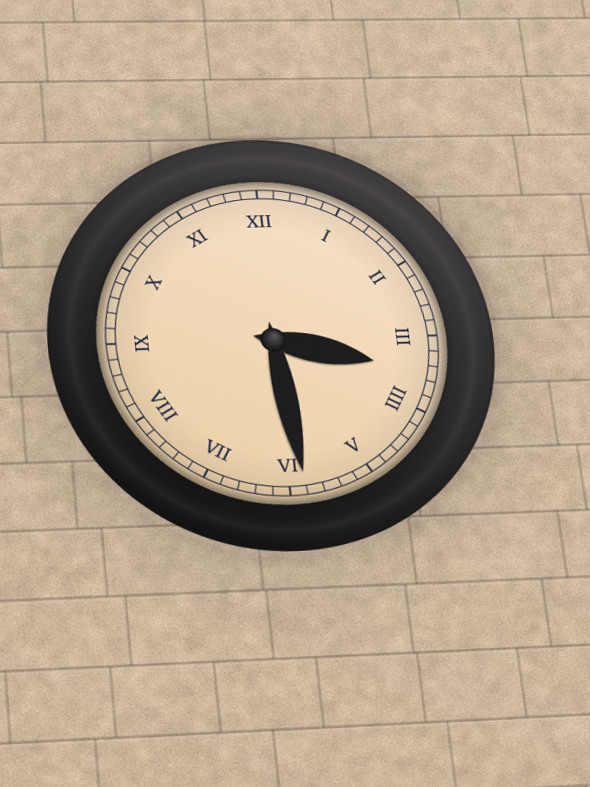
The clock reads 3.29
